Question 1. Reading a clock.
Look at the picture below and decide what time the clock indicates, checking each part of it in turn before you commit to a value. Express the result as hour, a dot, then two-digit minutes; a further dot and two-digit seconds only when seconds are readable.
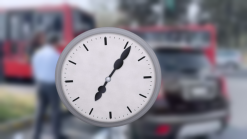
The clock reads 7.06
